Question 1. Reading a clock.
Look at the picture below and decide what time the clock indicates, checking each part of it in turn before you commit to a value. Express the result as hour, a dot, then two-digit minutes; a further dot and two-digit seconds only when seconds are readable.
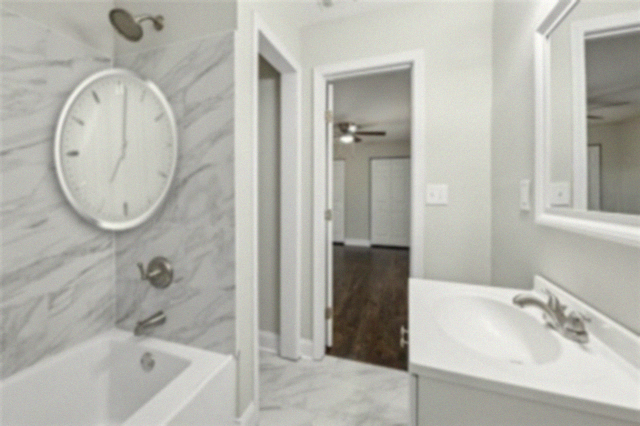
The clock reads 7.01
